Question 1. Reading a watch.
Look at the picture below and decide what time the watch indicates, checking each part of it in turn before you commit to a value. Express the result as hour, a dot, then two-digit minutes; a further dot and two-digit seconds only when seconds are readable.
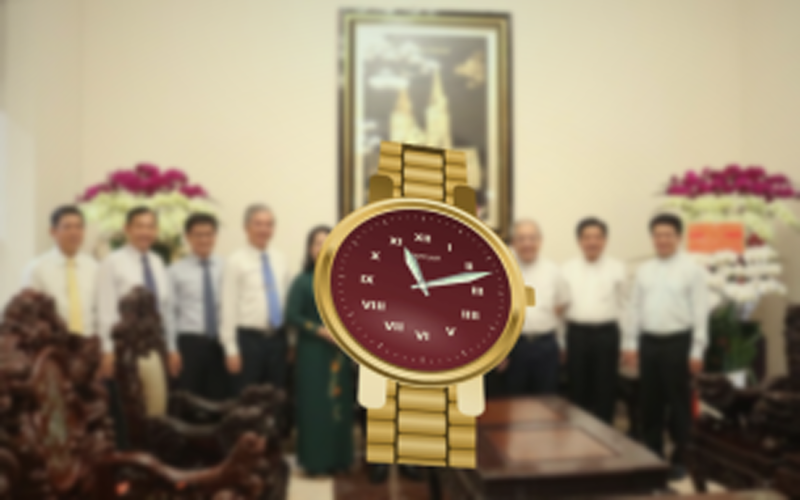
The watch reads 11.12
